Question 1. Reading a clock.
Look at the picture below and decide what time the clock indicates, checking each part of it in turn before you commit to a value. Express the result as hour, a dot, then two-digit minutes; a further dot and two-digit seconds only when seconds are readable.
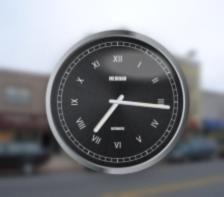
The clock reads 7.16
